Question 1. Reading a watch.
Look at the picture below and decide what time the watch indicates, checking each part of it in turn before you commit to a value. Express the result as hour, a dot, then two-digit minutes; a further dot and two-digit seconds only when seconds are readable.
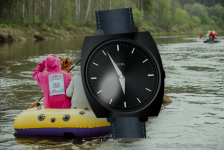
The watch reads 5.56
